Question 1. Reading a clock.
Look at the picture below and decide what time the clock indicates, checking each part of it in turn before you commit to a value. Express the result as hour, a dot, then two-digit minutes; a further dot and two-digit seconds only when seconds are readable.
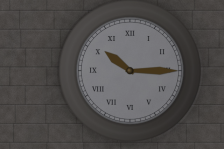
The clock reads 10.15
